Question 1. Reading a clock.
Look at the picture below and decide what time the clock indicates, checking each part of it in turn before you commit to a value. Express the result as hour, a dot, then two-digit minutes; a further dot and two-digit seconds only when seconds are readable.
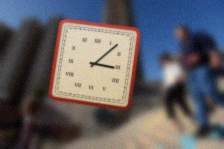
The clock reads 3.07
